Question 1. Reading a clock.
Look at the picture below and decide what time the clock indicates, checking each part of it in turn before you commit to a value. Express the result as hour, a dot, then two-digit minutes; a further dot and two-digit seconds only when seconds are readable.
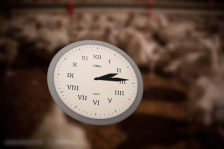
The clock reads 2.14
